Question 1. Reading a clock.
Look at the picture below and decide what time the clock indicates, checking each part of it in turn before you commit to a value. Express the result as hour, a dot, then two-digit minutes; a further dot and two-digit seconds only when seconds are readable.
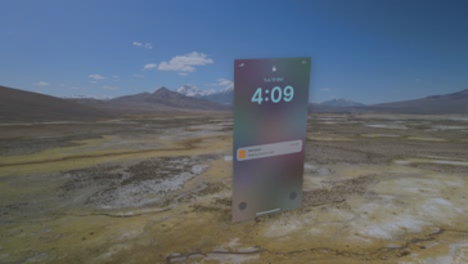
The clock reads 4.09
